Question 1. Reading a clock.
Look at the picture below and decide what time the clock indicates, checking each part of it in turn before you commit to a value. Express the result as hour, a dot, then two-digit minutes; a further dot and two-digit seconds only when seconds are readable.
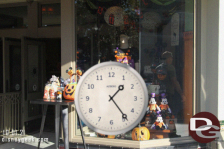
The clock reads 1.24
